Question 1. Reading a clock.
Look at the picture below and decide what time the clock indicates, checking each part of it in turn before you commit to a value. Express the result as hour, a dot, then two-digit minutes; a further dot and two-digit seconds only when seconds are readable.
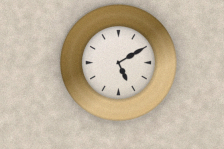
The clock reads 5.10
